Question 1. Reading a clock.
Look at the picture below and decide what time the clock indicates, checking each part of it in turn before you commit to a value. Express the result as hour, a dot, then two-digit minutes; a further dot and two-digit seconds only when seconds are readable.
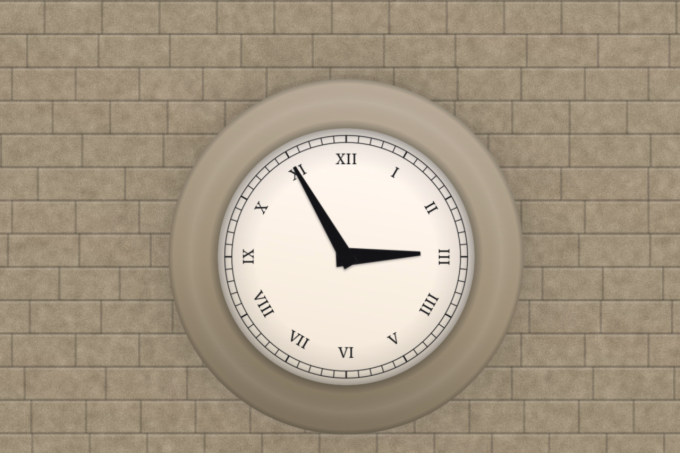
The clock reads 2.55
